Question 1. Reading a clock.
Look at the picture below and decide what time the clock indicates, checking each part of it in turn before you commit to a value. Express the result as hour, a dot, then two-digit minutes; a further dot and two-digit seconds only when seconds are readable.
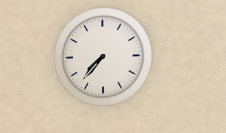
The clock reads 7.37
